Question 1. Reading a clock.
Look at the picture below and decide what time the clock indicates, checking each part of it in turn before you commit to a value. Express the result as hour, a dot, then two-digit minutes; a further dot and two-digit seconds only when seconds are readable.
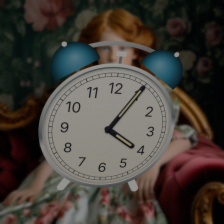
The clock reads 4.05
